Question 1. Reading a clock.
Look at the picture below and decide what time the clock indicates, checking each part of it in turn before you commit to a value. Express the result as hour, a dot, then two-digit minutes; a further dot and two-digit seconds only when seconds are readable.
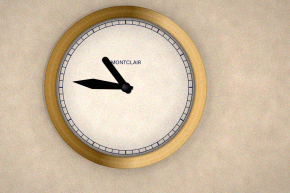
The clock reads 10.46
